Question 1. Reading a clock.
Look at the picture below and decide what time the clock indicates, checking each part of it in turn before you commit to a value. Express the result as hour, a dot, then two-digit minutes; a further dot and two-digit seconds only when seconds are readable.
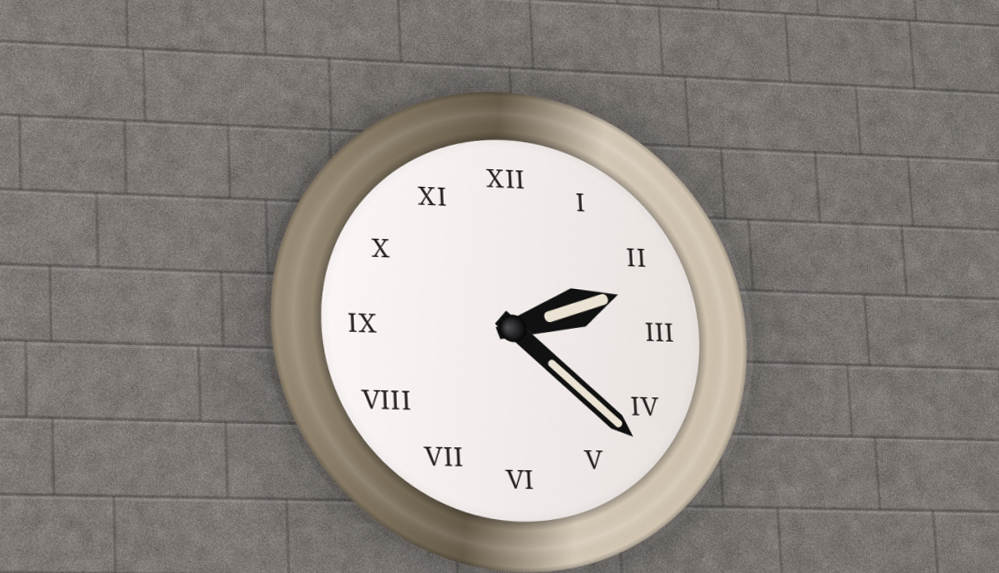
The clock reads 2.22
